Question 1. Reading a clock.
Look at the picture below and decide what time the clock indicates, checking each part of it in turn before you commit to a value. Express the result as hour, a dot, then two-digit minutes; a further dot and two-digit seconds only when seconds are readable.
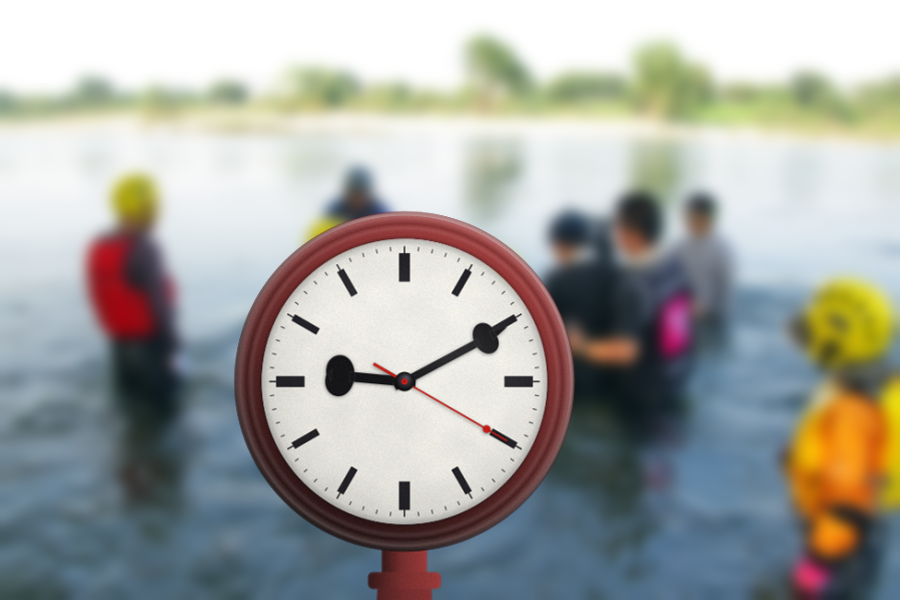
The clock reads 9.10.20
